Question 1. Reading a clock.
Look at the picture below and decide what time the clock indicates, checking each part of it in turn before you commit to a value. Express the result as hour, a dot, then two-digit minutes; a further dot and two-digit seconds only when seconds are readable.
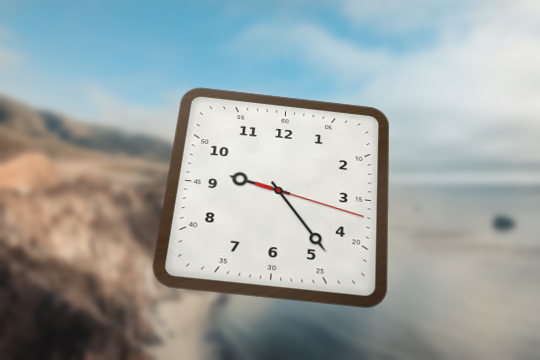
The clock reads 9.23.17
